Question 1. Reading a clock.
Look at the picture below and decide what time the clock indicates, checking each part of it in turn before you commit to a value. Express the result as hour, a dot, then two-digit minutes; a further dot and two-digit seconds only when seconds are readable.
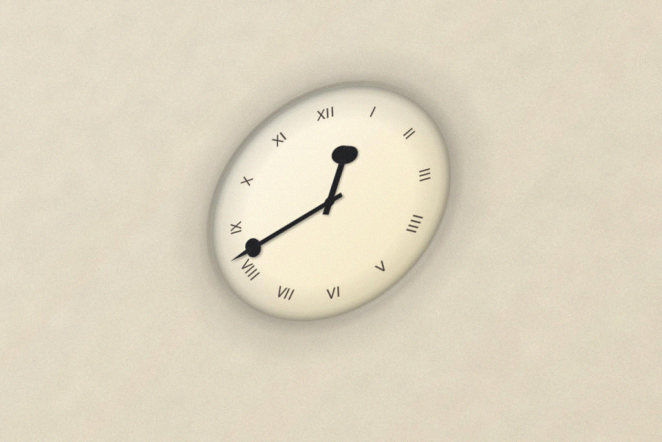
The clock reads 12.42
